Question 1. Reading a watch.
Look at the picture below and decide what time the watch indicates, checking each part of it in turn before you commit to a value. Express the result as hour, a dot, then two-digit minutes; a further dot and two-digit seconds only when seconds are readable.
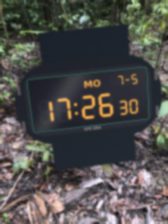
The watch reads 17.26.30
